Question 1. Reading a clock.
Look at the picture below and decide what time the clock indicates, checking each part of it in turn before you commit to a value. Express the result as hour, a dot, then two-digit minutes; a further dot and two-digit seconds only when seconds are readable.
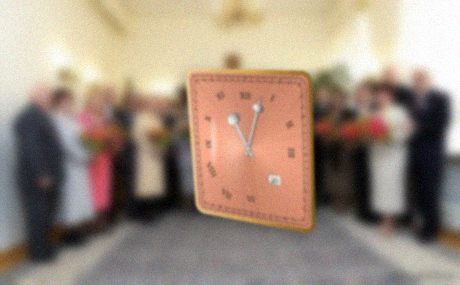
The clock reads 11.03
